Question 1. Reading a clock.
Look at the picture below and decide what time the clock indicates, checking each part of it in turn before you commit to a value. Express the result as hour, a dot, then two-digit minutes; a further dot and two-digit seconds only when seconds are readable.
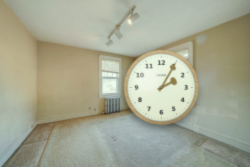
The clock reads 2.05
